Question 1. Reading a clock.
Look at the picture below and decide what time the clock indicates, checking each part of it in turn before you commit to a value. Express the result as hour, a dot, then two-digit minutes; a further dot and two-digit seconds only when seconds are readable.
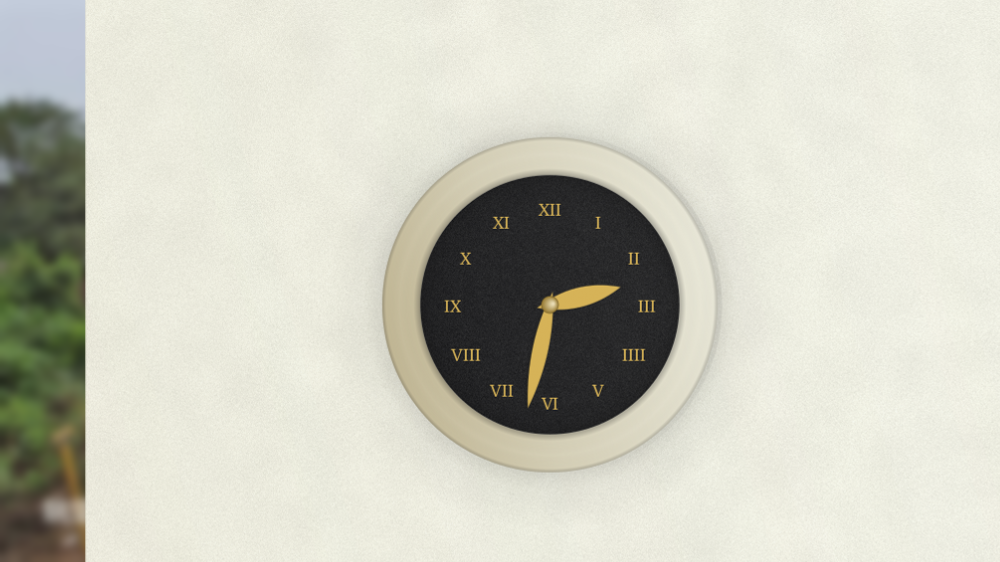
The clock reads 2.32
